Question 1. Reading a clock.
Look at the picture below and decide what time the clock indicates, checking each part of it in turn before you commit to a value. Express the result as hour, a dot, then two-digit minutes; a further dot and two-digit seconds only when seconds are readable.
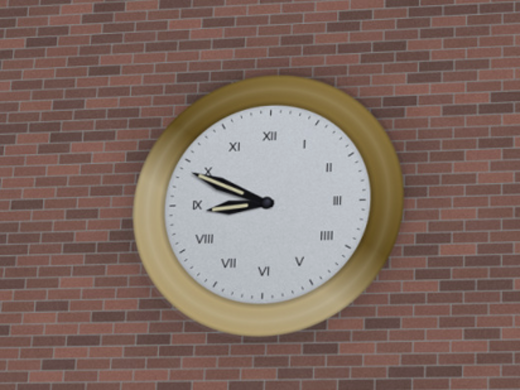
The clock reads 8.49
